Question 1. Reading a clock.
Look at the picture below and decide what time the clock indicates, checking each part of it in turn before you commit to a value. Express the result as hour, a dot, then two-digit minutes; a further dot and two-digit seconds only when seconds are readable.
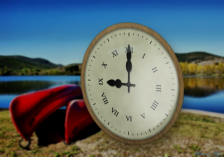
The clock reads 9.00
